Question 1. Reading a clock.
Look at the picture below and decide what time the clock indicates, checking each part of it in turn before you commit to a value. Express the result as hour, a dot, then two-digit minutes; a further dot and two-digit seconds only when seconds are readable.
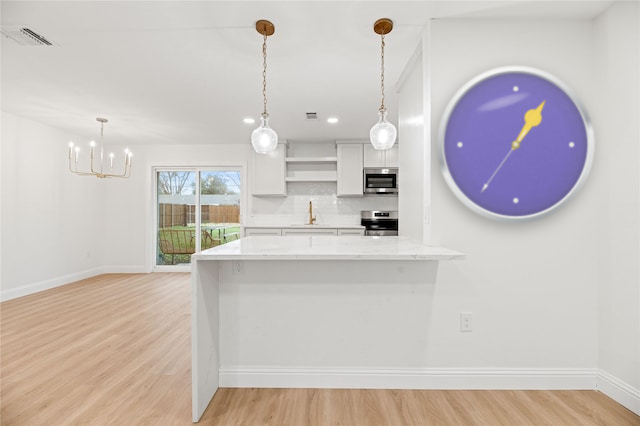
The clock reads 1.05.36
